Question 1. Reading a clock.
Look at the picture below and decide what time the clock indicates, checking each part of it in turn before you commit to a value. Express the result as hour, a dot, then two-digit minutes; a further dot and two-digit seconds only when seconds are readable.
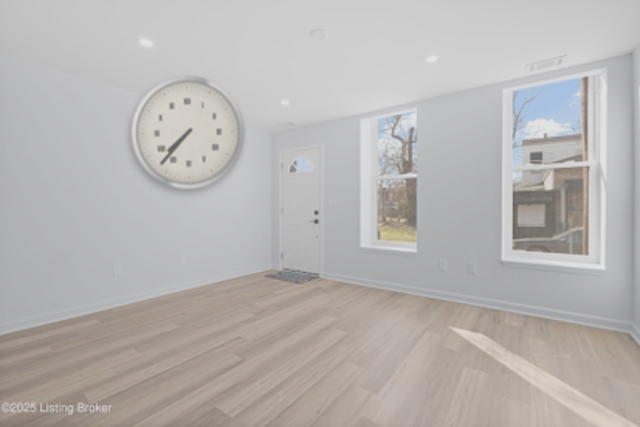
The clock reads 7.37
